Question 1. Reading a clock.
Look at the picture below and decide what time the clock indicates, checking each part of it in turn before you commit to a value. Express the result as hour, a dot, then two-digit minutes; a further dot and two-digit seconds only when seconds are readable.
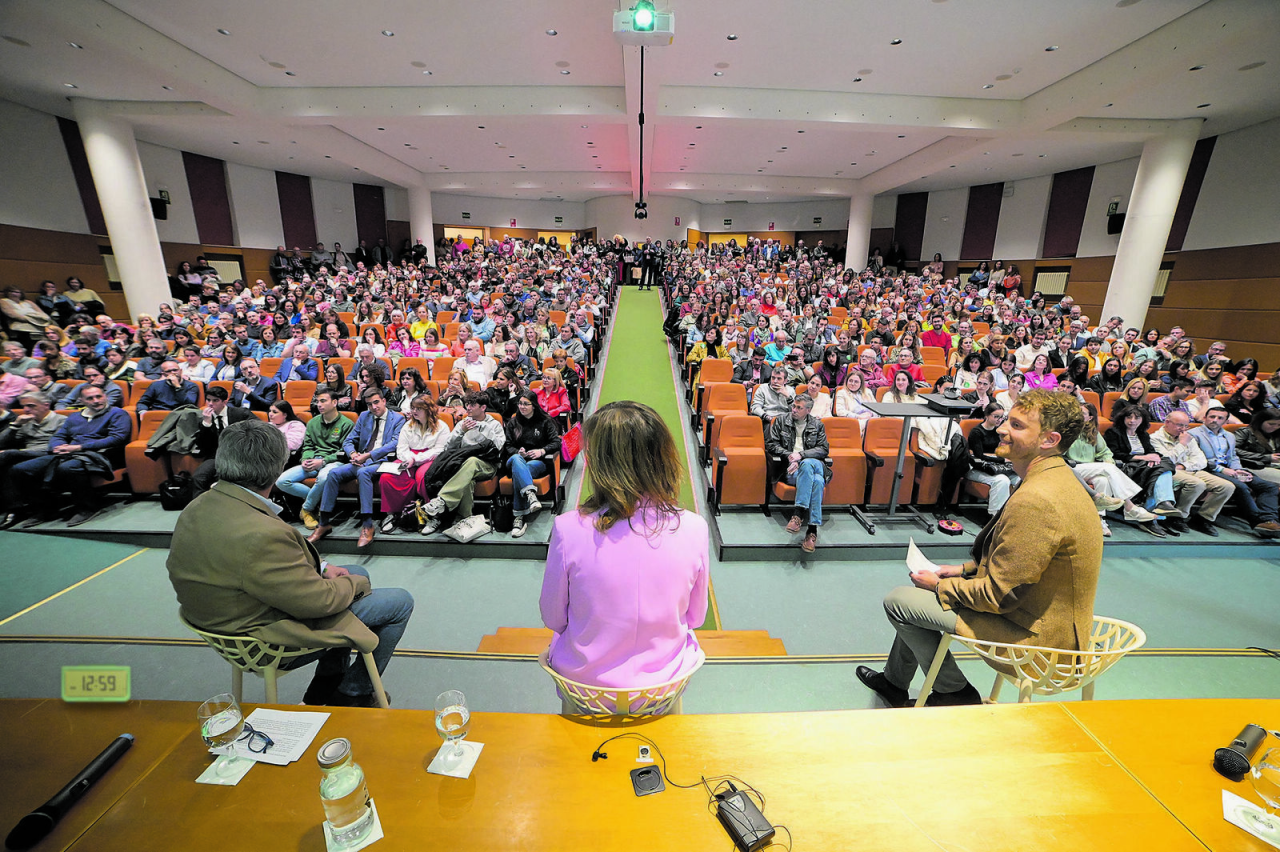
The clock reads 12.59
